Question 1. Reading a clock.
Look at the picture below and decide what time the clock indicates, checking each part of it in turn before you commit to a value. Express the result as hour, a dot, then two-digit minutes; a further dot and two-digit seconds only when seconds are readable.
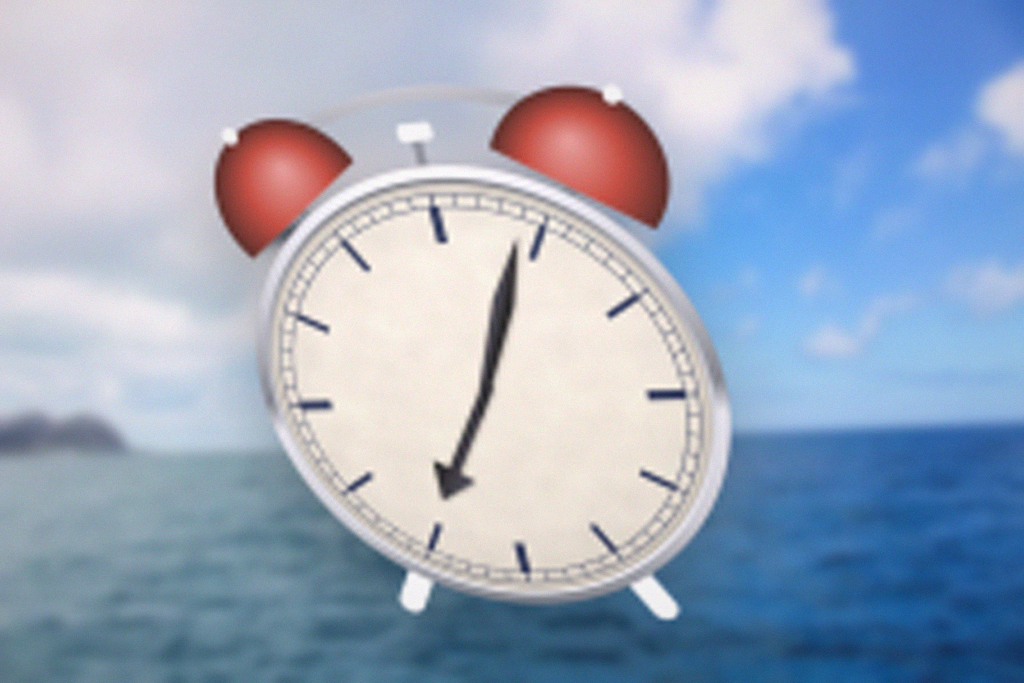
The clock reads 7.04
